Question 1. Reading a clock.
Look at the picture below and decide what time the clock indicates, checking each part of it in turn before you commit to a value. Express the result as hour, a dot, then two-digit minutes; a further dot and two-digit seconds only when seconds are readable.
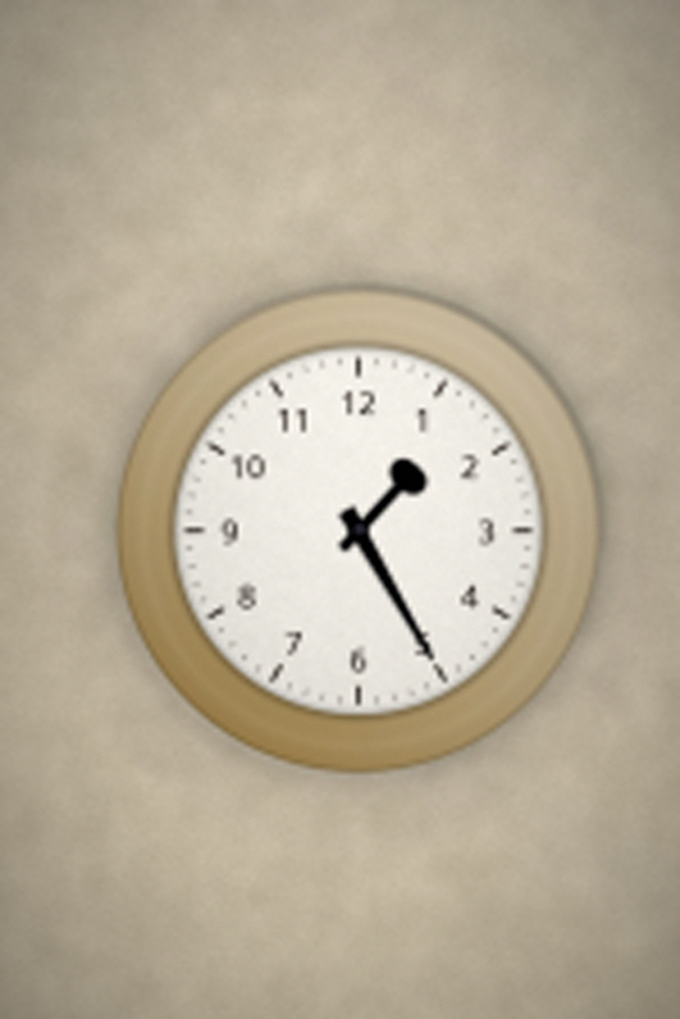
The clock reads 1.25
